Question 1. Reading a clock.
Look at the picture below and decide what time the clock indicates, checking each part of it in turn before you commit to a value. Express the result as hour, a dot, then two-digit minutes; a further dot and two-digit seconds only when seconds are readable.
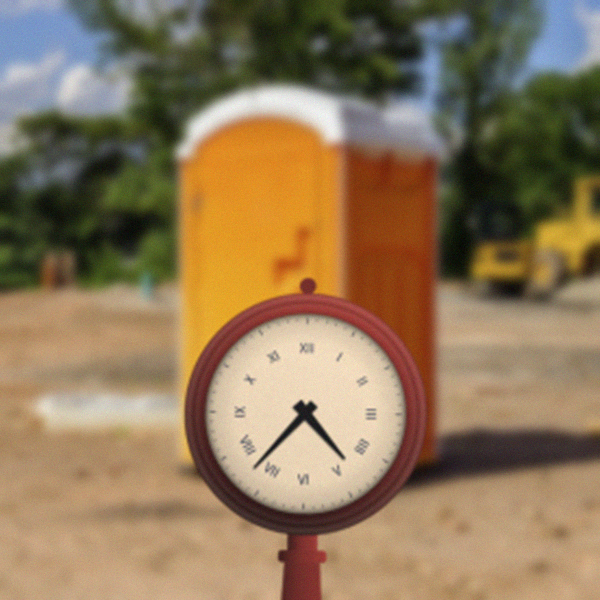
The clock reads 4.37
